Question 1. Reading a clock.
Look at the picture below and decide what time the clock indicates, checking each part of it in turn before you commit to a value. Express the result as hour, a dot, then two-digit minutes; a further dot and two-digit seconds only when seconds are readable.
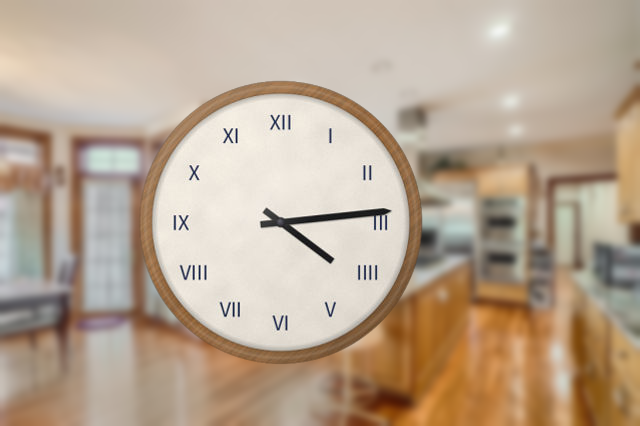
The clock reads 4.14
